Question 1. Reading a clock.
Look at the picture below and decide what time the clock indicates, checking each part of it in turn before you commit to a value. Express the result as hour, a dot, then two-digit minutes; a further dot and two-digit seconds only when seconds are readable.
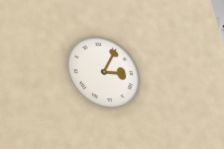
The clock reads 3.06
